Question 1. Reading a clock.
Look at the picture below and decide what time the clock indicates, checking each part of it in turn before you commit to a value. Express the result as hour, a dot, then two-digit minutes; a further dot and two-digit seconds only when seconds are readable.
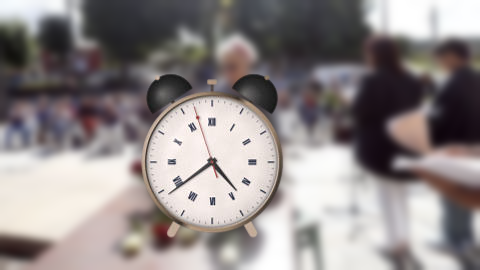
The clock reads 4.38.57
